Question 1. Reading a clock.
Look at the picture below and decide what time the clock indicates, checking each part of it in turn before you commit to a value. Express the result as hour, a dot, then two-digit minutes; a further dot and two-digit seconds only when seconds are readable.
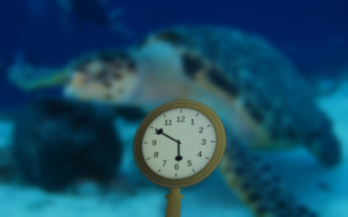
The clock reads 5.50
